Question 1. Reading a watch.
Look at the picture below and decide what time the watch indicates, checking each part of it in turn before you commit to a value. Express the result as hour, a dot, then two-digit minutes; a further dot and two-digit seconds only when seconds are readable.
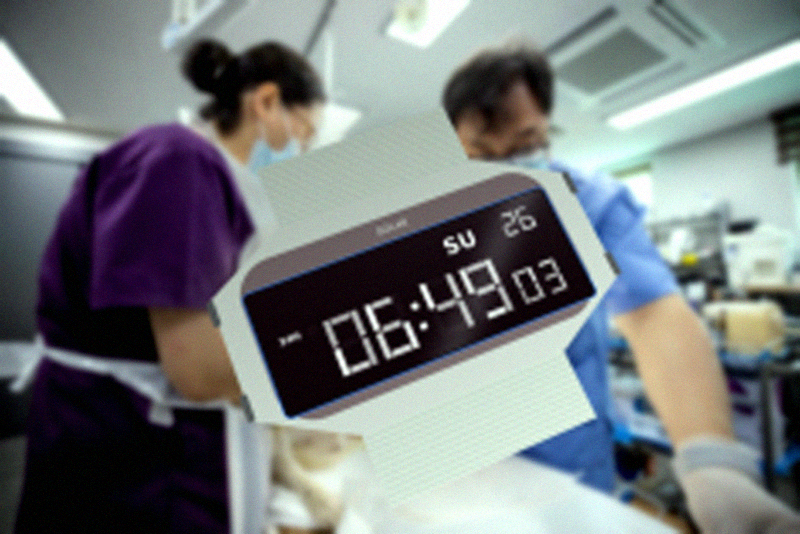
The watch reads 6.49.03
